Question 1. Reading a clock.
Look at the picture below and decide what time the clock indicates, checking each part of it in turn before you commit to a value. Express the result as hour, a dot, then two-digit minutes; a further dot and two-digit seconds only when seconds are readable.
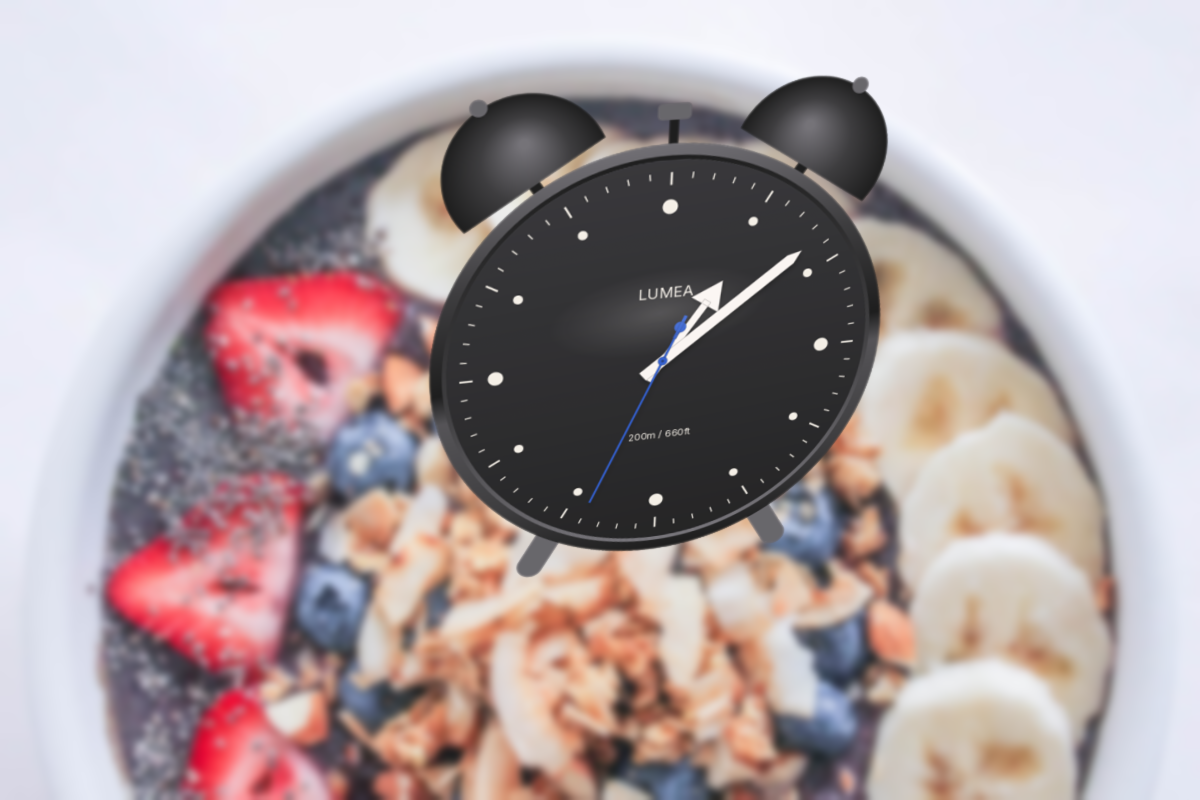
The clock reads 1.08.34
